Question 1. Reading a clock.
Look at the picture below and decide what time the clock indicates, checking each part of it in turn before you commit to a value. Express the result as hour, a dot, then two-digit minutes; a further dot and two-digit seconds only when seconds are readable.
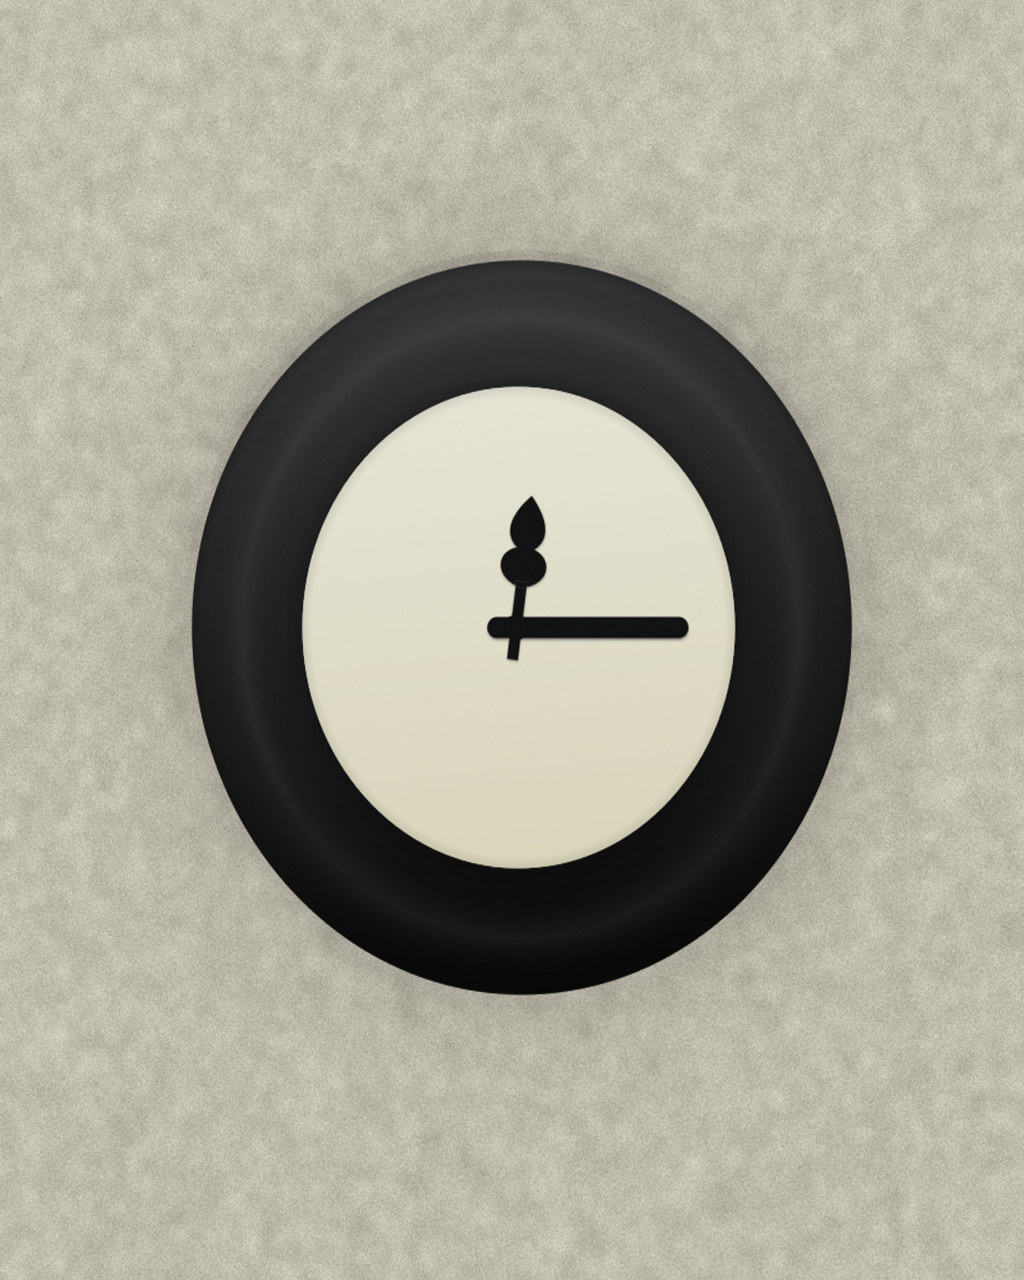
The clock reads 12.15
